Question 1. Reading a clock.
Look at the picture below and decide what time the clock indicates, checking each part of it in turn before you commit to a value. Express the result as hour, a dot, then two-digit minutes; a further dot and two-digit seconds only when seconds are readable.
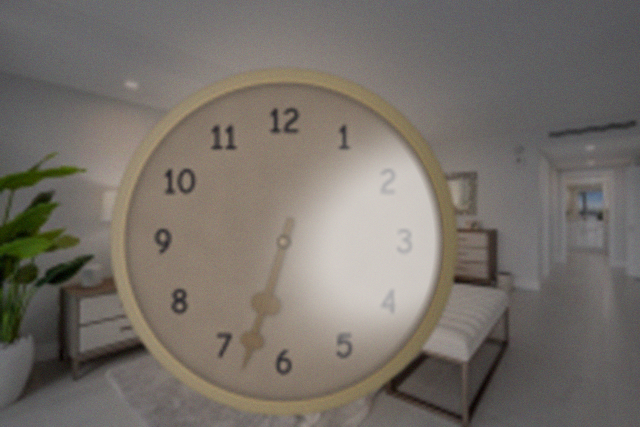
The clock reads 6.33
